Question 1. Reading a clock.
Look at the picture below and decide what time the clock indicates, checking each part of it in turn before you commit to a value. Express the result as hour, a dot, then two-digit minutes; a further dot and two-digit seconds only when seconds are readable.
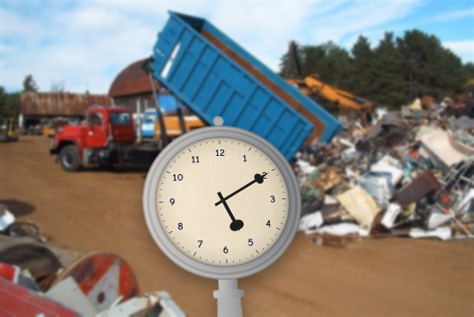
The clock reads 5.10
